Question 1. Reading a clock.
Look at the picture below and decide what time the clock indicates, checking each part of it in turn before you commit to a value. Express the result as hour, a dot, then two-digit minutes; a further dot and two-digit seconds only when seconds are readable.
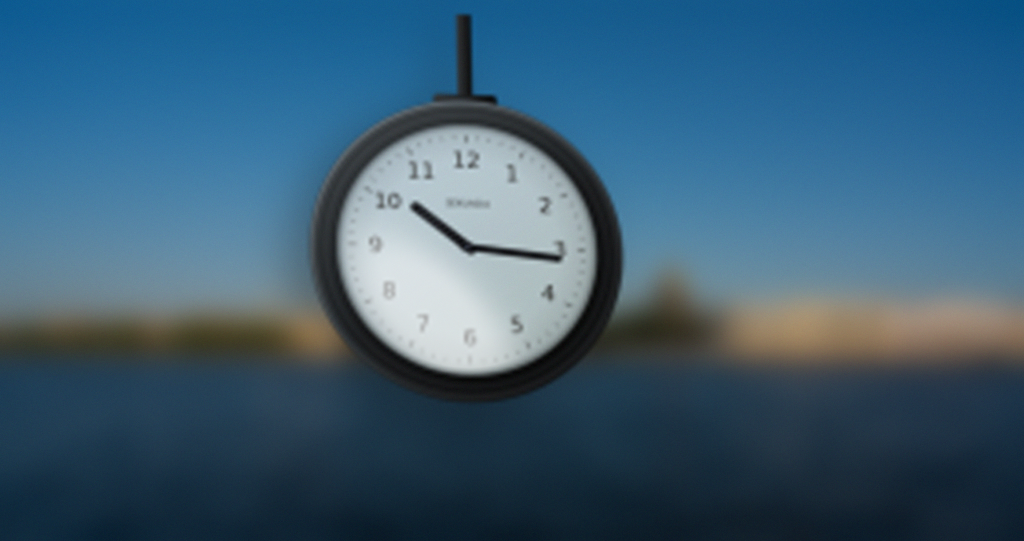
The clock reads 10.16
